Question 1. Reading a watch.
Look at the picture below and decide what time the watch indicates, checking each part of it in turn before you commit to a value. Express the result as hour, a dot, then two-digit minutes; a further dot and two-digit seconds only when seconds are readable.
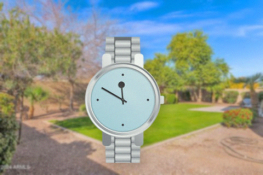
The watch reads 11.50
